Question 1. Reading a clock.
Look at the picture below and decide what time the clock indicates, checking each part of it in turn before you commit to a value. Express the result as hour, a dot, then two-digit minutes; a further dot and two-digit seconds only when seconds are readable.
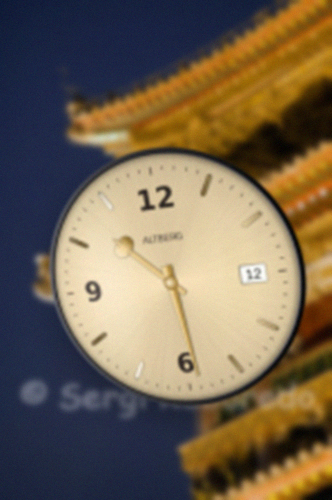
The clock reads 10.29
